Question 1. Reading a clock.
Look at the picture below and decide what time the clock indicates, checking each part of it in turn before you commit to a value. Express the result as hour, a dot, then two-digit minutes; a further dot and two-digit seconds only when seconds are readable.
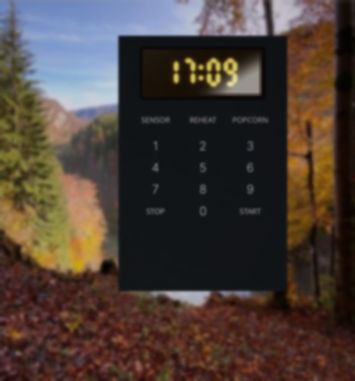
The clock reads 17.09
